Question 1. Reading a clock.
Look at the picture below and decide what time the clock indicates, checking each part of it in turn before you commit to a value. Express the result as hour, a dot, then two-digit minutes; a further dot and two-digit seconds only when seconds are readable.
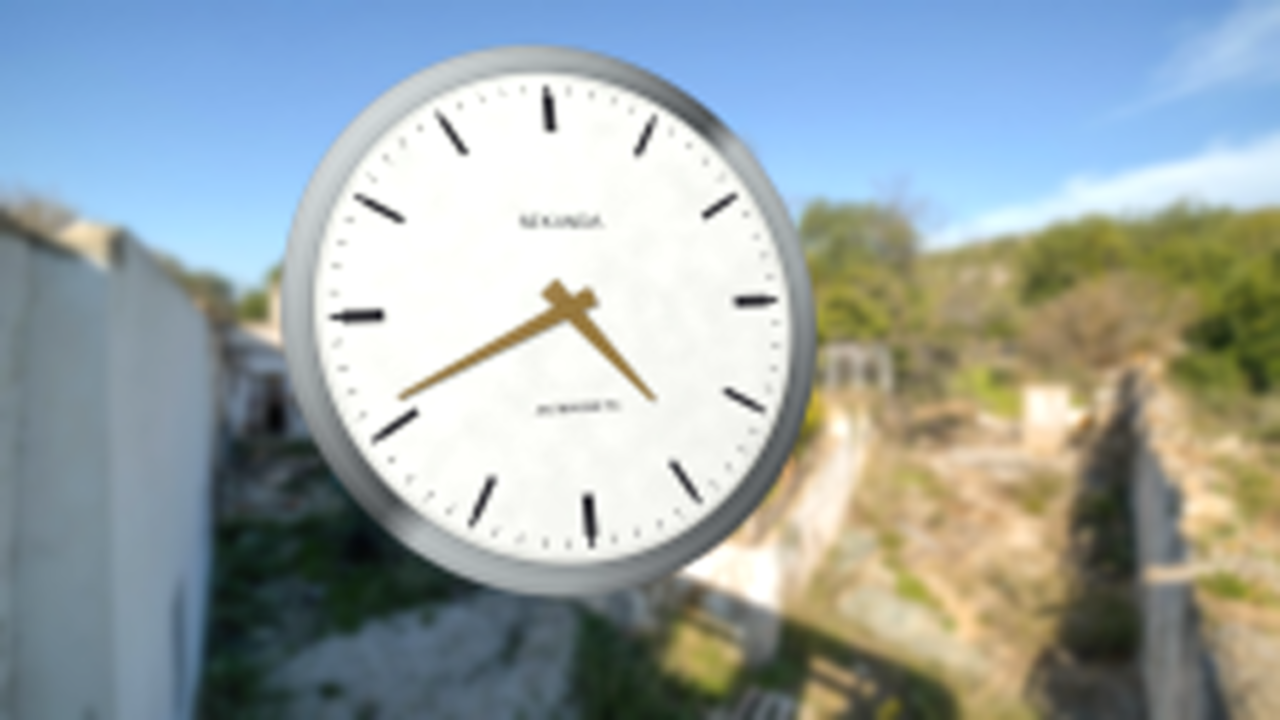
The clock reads 4.41
